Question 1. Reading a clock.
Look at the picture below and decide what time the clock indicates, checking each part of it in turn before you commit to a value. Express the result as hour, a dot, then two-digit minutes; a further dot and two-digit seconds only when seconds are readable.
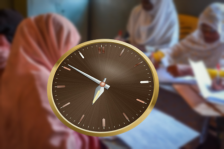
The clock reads 6.51
